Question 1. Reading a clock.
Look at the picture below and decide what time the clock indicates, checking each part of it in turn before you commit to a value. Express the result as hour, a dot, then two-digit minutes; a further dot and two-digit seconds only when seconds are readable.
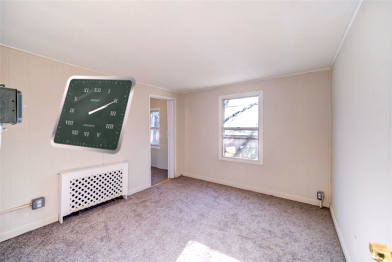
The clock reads 2.10
